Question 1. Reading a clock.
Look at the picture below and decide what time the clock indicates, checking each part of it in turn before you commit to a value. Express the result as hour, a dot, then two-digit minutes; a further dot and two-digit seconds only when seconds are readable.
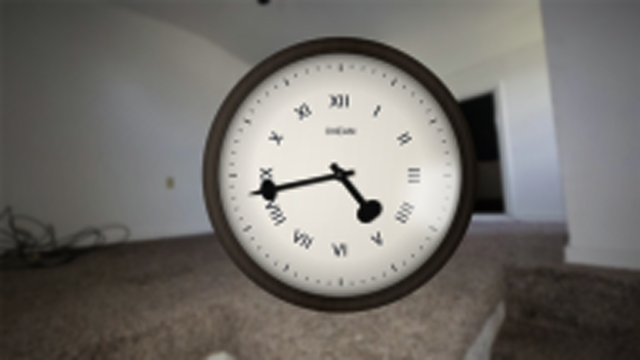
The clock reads 4.43
